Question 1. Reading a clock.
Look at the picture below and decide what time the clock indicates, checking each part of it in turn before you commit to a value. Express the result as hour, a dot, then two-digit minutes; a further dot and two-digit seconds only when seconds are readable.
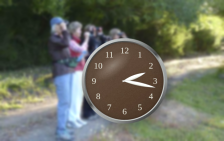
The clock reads 2.17
